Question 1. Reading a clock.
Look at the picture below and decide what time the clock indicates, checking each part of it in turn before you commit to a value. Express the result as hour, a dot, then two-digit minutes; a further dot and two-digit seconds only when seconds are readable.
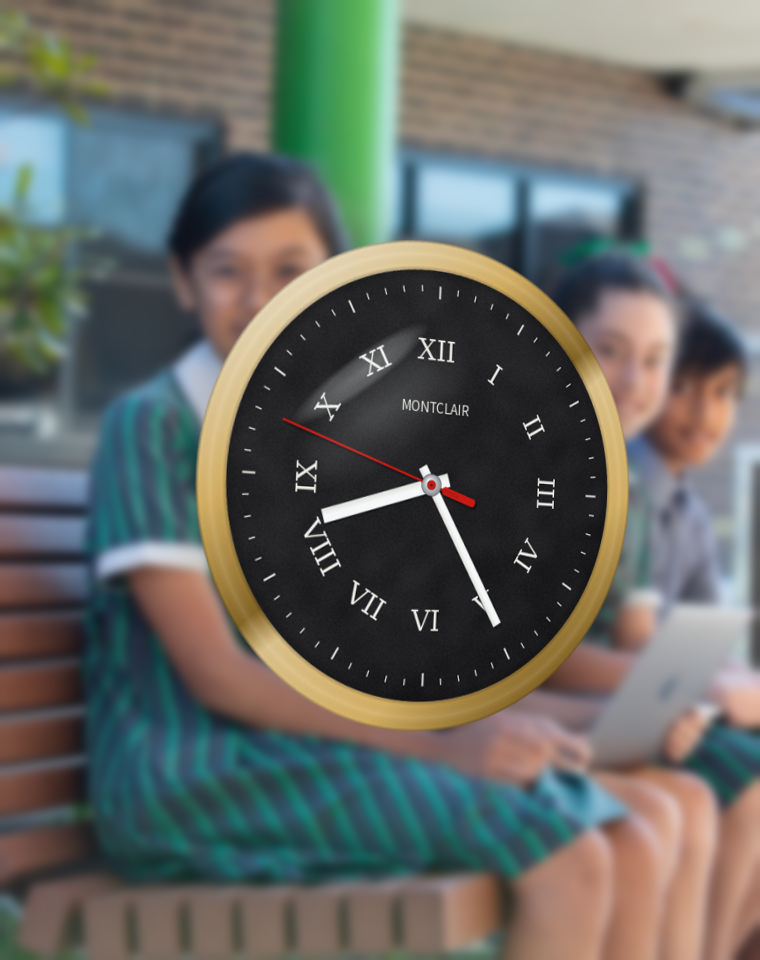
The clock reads 8.24.48
